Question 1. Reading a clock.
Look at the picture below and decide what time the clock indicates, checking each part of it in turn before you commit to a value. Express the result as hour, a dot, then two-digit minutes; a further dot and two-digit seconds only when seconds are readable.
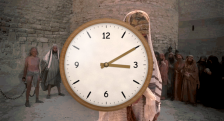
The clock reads 3.10
